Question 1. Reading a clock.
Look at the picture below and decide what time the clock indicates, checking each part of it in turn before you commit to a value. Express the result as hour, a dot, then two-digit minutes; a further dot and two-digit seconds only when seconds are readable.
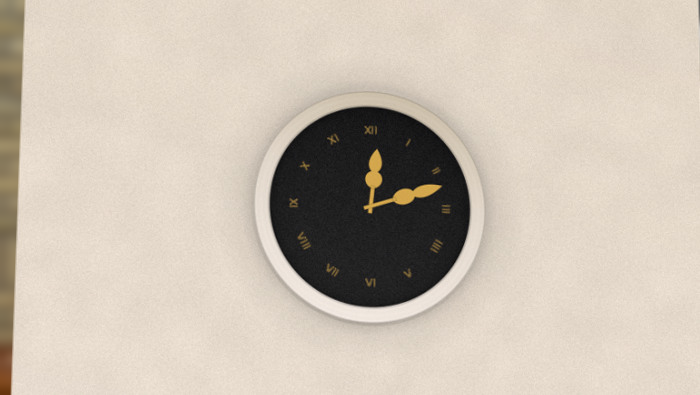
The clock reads 12.12
